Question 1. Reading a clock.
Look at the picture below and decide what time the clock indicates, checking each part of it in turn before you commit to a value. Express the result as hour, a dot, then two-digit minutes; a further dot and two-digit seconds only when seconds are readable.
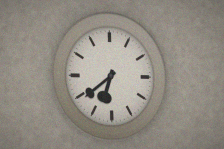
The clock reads 6.39
